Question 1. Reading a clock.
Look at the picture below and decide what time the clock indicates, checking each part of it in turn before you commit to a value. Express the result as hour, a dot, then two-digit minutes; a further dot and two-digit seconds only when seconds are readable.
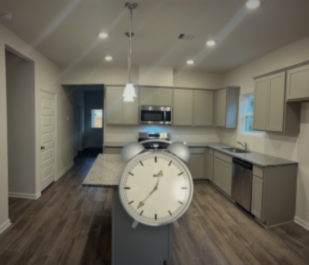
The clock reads 12.37
